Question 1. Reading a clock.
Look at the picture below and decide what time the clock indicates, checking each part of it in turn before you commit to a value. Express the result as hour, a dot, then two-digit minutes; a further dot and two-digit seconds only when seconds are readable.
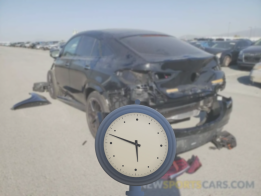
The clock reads 5.48
